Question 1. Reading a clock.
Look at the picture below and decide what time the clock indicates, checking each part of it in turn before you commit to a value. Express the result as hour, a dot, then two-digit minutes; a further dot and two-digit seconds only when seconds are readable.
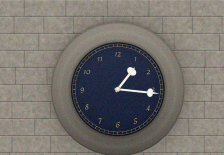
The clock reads 1.16
